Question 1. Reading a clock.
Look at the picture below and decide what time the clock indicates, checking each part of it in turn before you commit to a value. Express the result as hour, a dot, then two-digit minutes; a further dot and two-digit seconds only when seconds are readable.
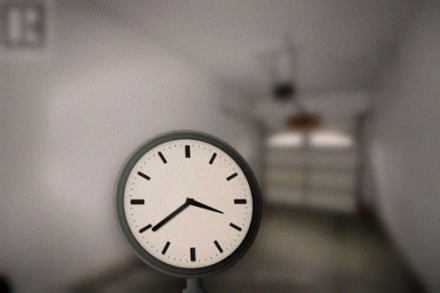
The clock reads 3.39
